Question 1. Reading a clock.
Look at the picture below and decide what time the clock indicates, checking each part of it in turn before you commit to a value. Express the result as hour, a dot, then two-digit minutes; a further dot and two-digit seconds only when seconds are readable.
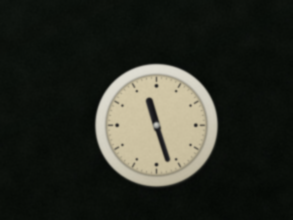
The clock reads 11.27
